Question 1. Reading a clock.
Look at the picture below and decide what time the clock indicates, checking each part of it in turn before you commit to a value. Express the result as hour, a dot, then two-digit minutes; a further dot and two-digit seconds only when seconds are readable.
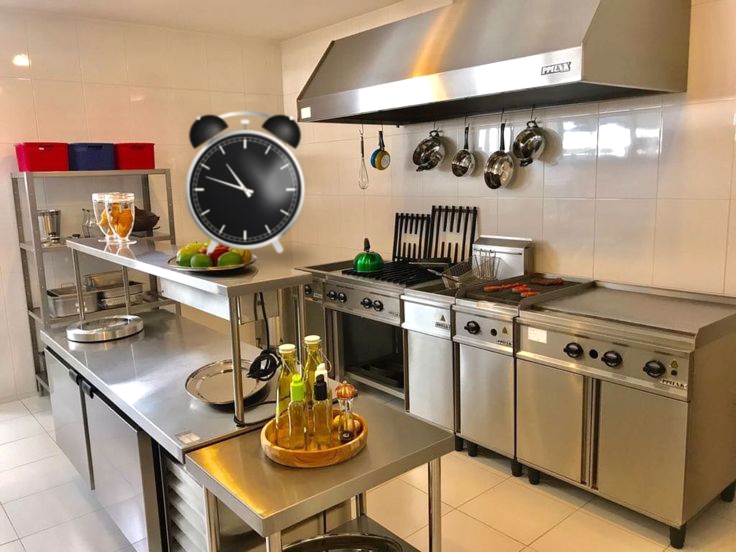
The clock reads 10.48
